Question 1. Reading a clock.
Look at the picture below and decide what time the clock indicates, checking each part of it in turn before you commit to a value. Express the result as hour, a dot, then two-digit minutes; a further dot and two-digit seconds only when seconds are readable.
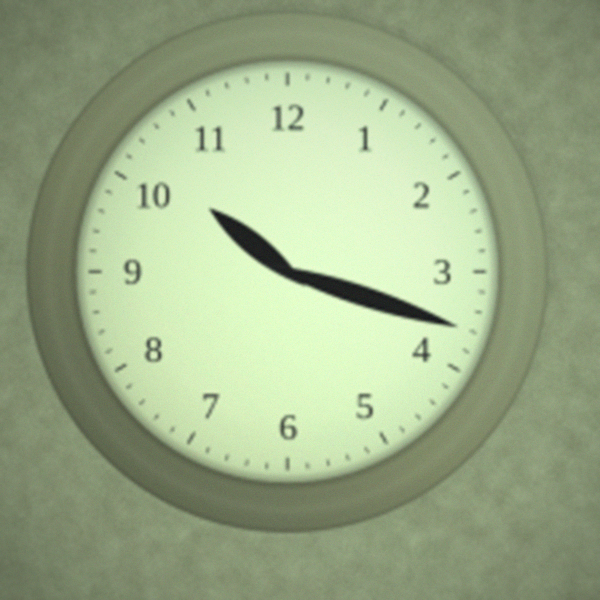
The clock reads 10.18
